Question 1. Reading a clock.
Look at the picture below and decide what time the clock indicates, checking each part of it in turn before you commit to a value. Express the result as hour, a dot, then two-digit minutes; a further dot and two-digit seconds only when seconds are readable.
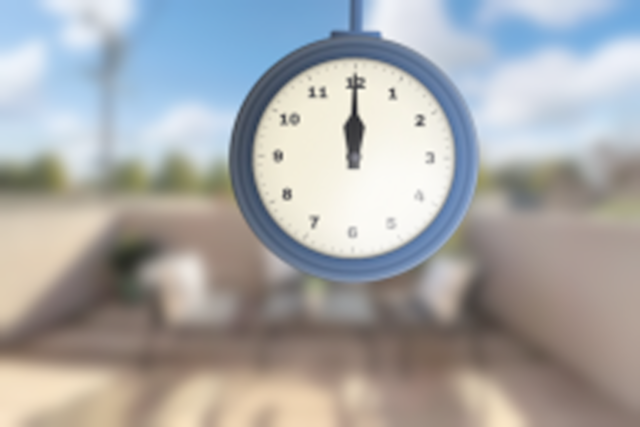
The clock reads 12.00
